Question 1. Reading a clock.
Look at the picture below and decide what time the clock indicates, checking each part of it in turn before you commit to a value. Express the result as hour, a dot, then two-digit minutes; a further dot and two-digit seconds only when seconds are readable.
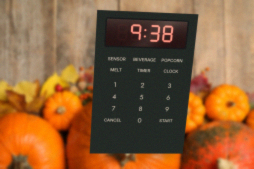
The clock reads 9.38
